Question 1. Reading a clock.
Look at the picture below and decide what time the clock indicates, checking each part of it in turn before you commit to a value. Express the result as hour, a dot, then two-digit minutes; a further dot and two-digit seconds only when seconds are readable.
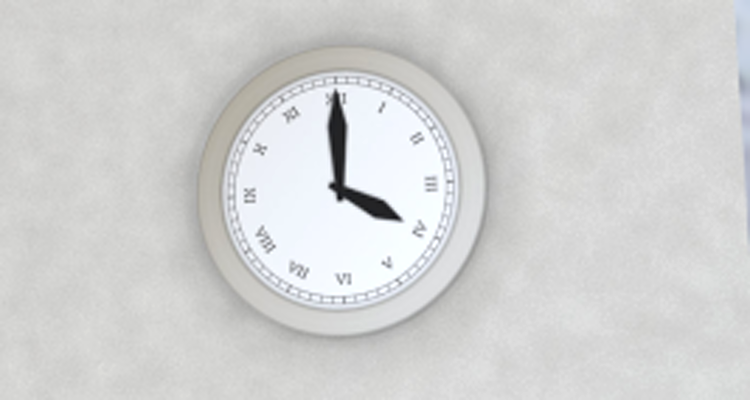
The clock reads 4.00
